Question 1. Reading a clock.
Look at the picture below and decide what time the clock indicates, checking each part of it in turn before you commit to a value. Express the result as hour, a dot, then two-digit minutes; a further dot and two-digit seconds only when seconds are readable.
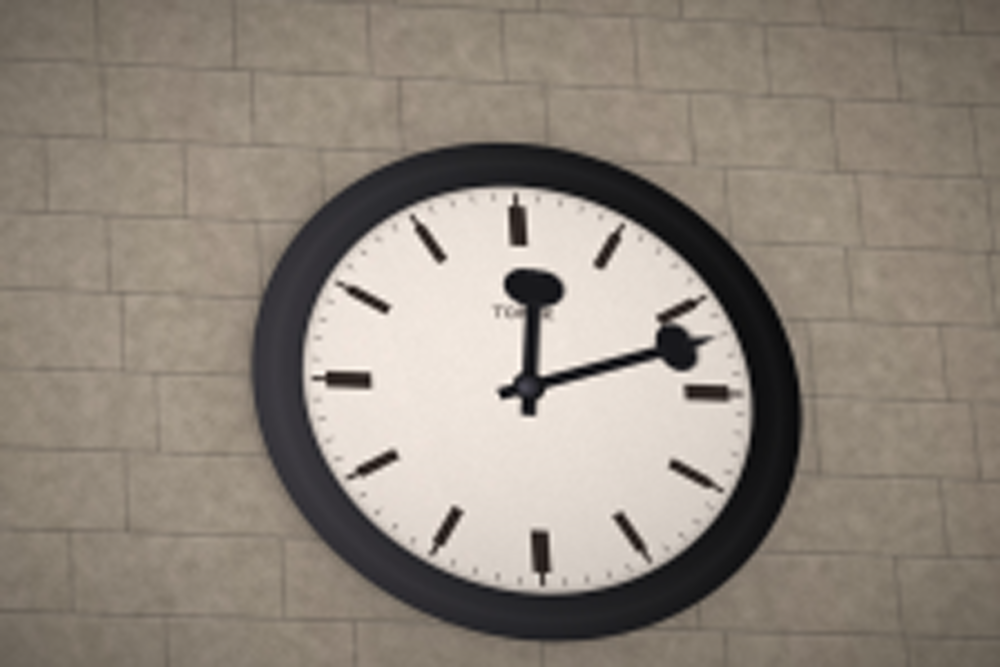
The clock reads 12.12
